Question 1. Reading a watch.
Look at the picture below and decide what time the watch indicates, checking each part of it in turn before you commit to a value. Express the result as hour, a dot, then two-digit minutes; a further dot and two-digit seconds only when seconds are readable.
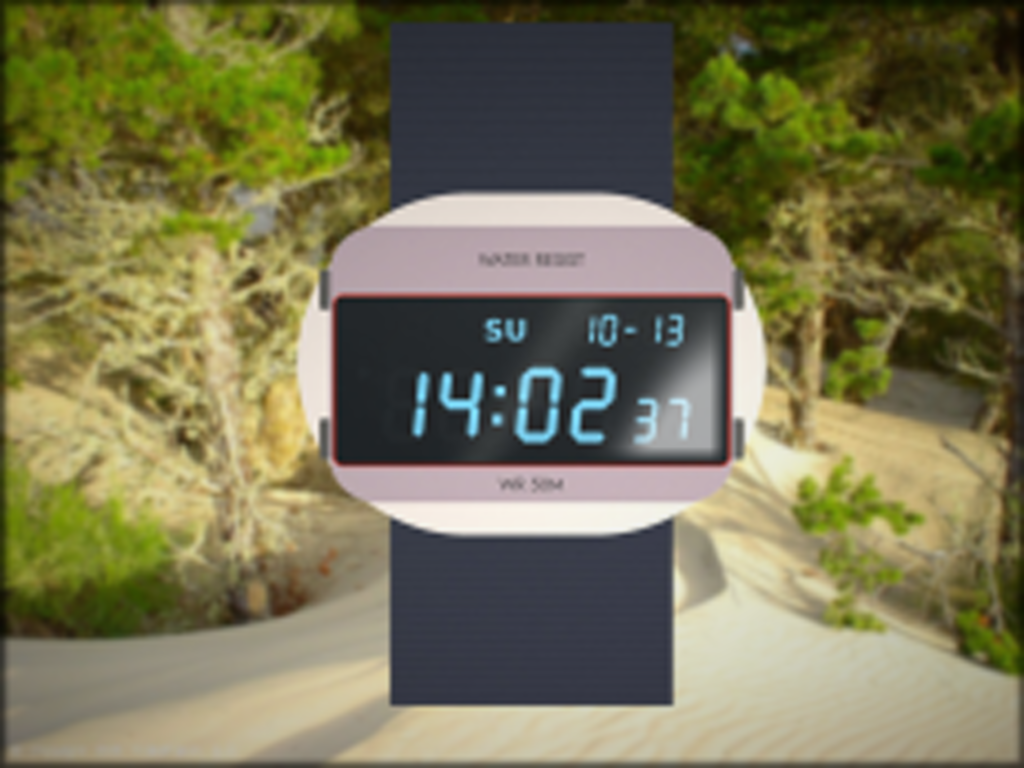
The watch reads 14.02.37
